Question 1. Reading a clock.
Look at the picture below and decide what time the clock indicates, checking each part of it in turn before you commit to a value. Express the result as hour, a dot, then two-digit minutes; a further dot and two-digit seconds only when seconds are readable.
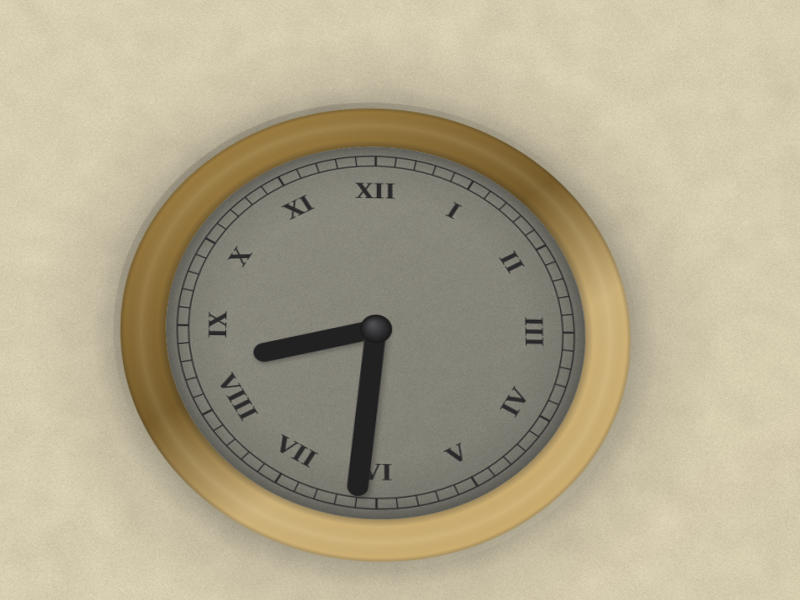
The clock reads 8.31
